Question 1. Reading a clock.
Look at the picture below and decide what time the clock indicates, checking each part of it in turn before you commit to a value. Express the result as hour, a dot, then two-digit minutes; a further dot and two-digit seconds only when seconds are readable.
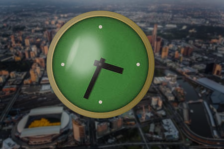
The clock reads 3.34
